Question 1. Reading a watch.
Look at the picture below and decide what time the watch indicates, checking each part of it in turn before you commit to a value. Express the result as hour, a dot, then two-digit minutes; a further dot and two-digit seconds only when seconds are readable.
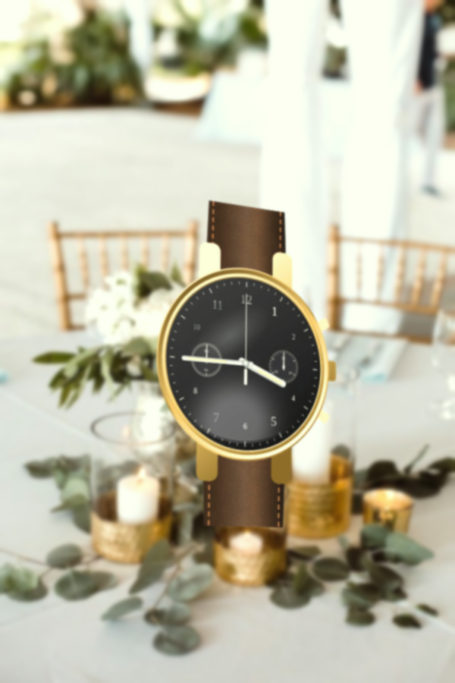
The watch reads 3.45
